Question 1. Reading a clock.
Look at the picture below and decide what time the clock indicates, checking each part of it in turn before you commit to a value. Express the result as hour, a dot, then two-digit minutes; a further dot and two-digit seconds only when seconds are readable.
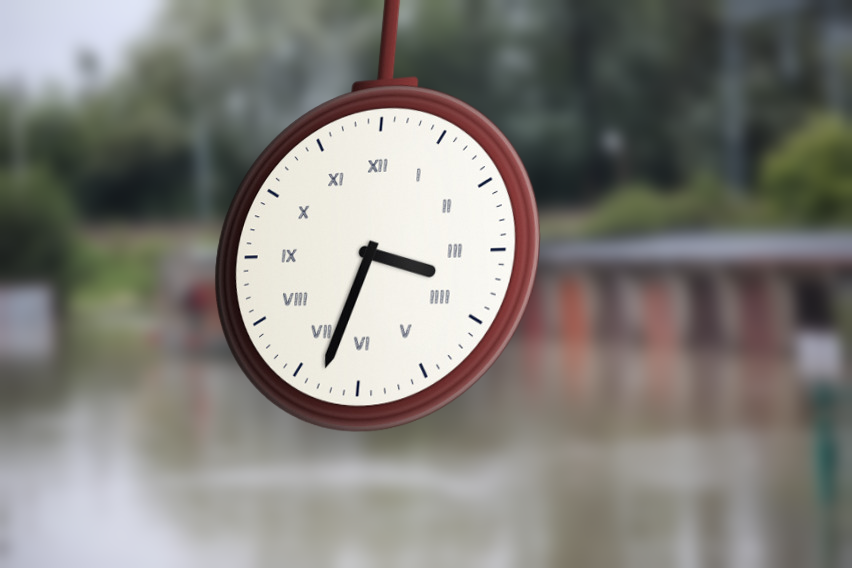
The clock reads 3.33
